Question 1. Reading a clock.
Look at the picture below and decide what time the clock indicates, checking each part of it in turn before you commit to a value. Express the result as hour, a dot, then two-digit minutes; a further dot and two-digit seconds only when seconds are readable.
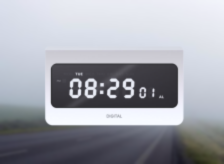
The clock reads 8.29.01
